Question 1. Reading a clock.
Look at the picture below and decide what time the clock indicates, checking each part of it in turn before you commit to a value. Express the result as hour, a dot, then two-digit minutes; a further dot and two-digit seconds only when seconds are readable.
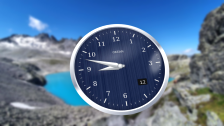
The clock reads 8.48
